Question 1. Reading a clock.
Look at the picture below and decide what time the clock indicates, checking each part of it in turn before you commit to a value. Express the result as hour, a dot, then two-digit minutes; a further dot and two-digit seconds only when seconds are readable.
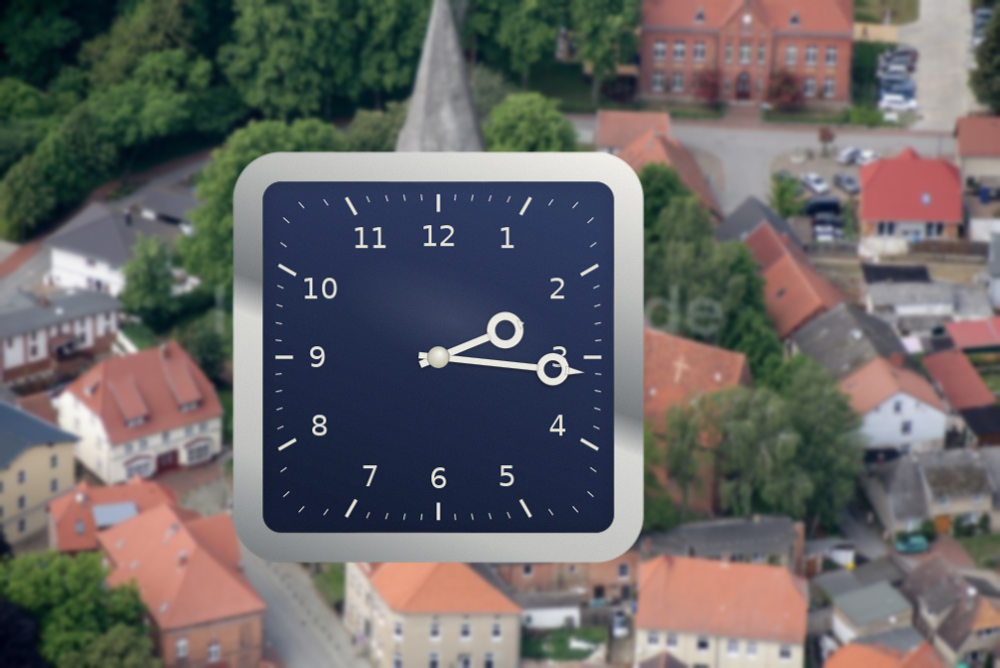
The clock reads 2.16
